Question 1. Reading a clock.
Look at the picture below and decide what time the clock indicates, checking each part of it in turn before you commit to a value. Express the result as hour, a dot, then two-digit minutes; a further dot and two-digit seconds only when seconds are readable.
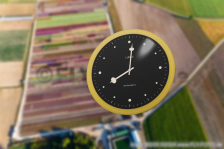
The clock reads 8.01
